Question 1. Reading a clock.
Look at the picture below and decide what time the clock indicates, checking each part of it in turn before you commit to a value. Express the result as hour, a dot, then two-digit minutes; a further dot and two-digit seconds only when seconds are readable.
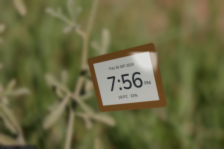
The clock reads 7.56
